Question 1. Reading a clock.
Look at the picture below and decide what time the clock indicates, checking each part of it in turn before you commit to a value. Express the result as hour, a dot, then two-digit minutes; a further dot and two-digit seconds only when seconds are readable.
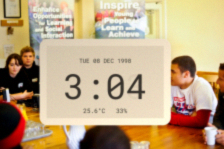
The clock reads 3.04
